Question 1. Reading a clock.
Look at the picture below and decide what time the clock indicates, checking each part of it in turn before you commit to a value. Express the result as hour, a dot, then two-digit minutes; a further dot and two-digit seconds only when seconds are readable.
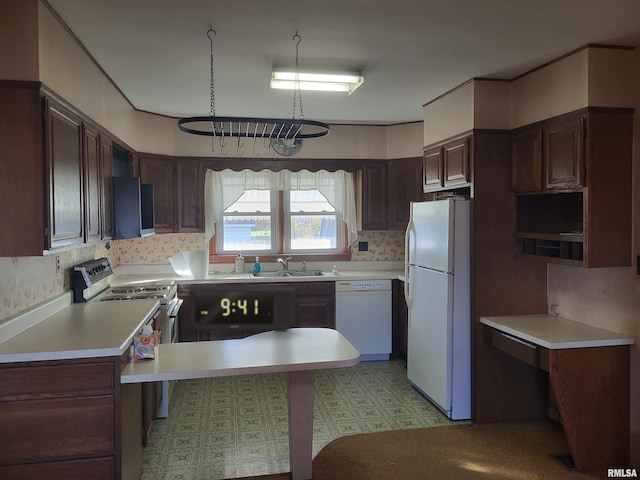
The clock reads 9.41
